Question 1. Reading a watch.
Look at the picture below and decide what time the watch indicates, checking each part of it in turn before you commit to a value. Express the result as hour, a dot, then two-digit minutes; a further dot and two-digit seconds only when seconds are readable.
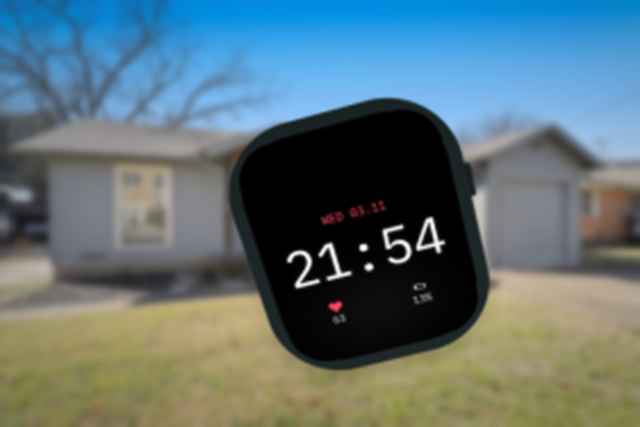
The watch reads 21.54
